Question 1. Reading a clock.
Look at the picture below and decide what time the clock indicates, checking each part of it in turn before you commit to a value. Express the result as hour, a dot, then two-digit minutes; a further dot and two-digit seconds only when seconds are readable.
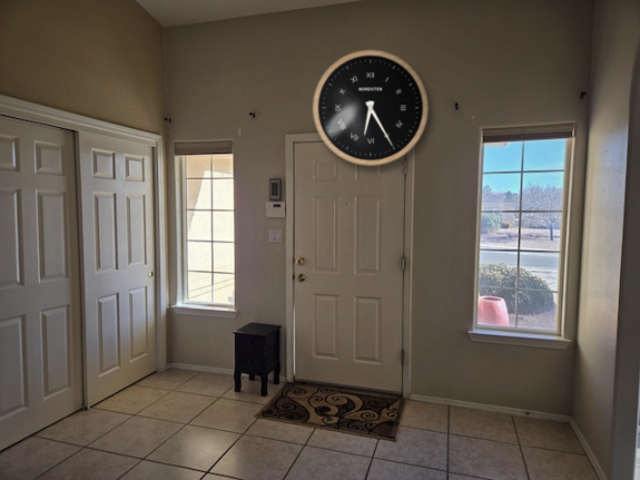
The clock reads 6.25
